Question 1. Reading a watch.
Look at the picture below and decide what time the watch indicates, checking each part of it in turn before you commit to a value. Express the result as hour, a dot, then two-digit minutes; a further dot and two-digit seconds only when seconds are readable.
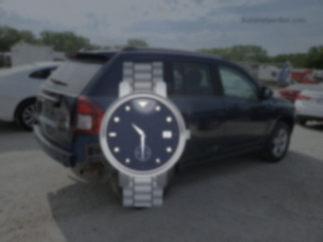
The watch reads 10.30
